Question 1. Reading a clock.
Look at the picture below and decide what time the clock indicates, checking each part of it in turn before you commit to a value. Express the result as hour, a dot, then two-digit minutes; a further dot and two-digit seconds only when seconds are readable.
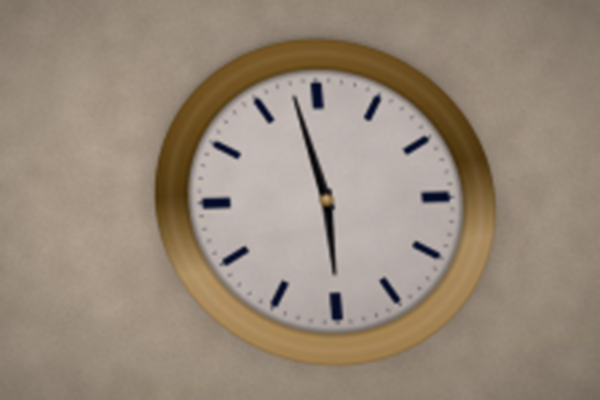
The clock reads 5.58
